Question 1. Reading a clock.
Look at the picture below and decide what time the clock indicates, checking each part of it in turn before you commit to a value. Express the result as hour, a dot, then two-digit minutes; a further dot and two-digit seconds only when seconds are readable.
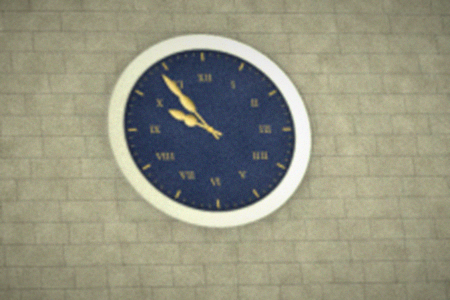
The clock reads 9.54
